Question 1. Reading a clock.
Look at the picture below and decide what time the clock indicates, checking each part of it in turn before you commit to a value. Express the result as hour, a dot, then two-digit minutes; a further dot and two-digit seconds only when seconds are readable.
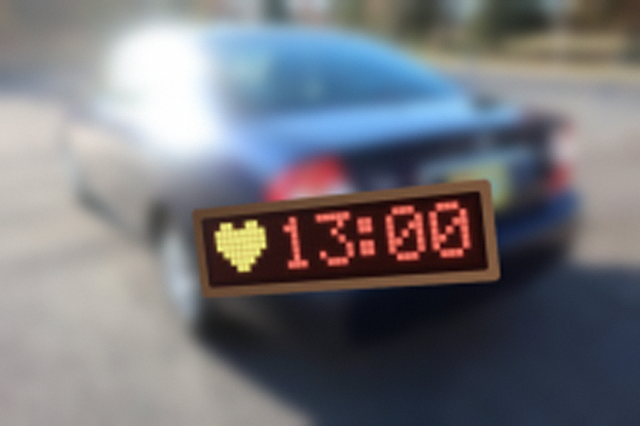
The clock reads 13.00
